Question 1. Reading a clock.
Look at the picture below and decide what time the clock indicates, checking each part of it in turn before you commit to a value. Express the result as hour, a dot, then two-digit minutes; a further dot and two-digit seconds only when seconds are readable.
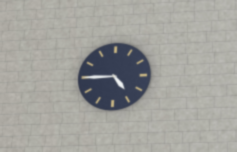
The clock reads 4.45
